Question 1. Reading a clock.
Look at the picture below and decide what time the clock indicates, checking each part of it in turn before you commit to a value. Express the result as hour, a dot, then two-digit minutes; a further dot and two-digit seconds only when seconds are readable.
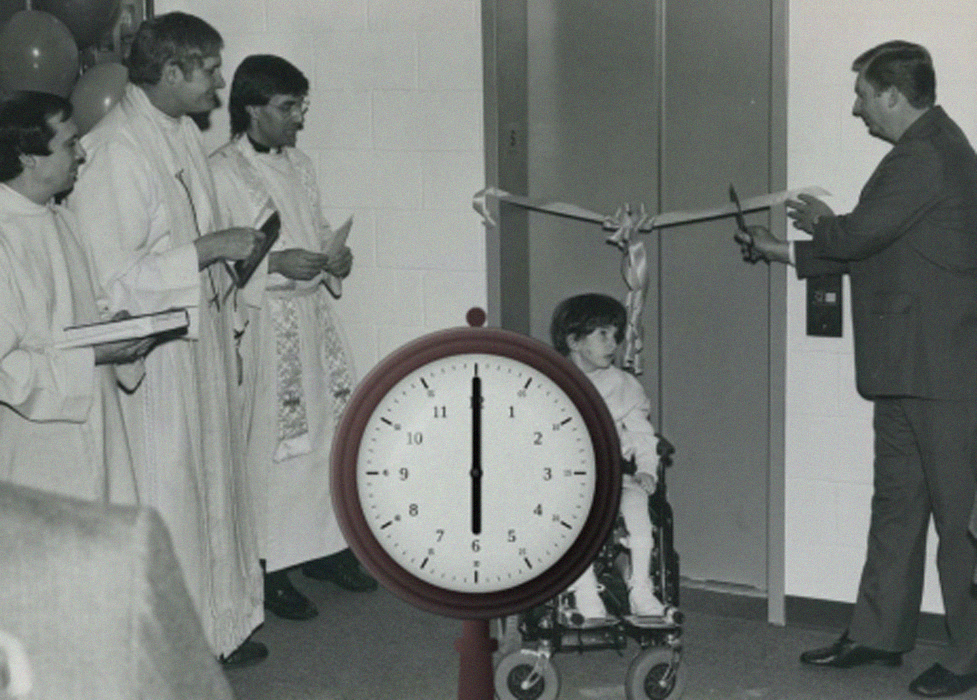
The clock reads 6.00
